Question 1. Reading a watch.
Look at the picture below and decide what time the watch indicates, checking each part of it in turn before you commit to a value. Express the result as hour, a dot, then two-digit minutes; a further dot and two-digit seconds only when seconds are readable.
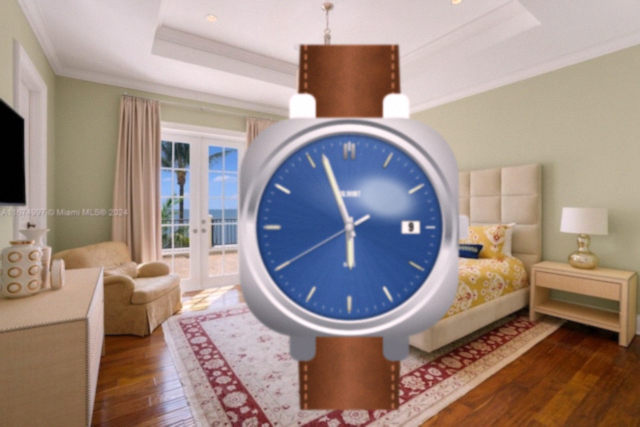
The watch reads 5.56.40
